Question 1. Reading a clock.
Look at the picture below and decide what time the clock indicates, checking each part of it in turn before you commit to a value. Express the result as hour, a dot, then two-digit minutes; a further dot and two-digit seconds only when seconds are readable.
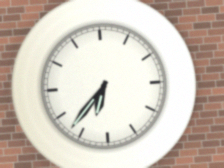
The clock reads 6.37
